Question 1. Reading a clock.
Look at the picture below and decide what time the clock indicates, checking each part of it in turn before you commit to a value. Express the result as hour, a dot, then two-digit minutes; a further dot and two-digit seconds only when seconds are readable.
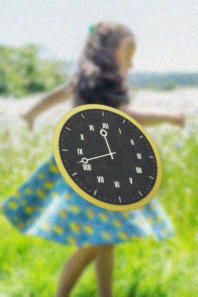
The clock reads 11.42
